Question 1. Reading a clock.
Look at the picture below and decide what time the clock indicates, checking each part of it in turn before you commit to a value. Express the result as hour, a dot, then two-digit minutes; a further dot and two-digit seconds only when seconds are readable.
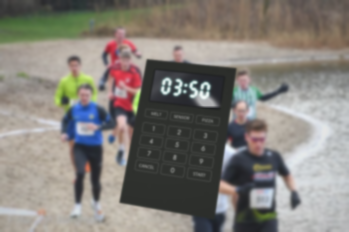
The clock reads 3.50
